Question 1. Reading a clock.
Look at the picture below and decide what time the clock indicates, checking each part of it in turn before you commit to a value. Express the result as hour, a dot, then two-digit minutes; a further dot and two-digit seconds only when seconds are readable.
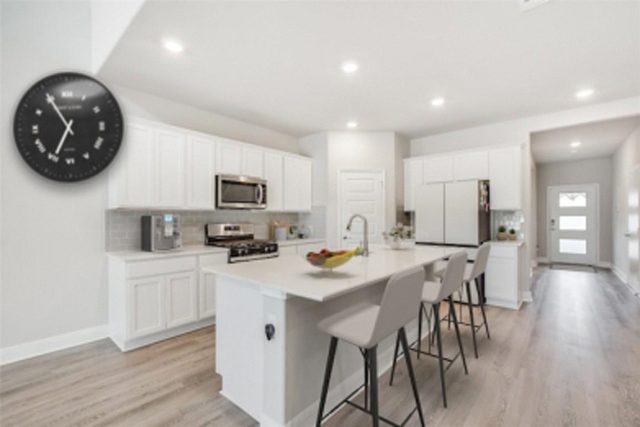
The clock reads 6.55
